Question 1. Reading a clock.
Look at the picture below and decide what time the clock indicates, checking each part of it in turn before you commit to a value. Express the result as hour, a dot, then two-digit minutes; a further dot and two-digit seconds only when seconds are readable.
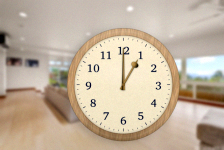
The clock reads 1.00
